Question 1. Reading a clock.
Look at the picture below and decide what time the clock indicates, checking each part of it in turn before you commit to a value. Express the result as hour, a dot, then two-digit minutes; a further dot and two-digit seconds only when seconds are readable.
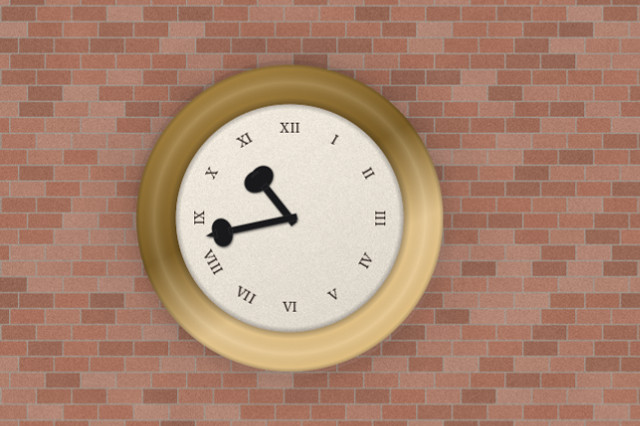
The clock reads 10.43
